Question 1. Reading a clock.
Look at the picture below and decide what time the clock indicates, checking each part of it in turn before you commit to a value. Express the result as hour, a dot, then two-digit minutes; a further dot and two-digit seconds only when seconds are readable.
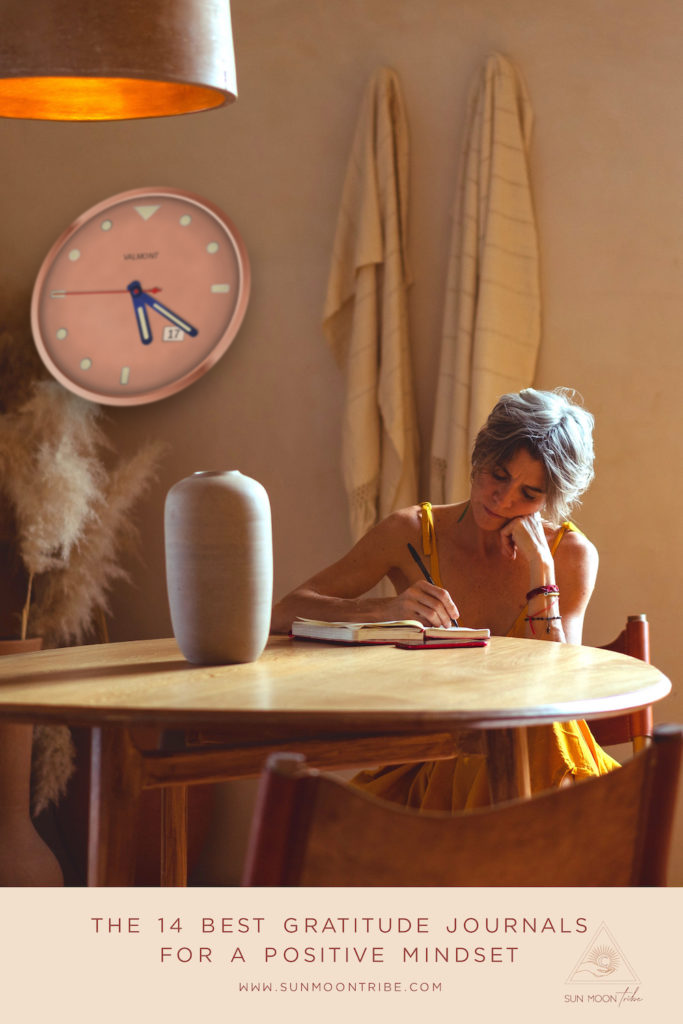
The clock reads 5.20.45
